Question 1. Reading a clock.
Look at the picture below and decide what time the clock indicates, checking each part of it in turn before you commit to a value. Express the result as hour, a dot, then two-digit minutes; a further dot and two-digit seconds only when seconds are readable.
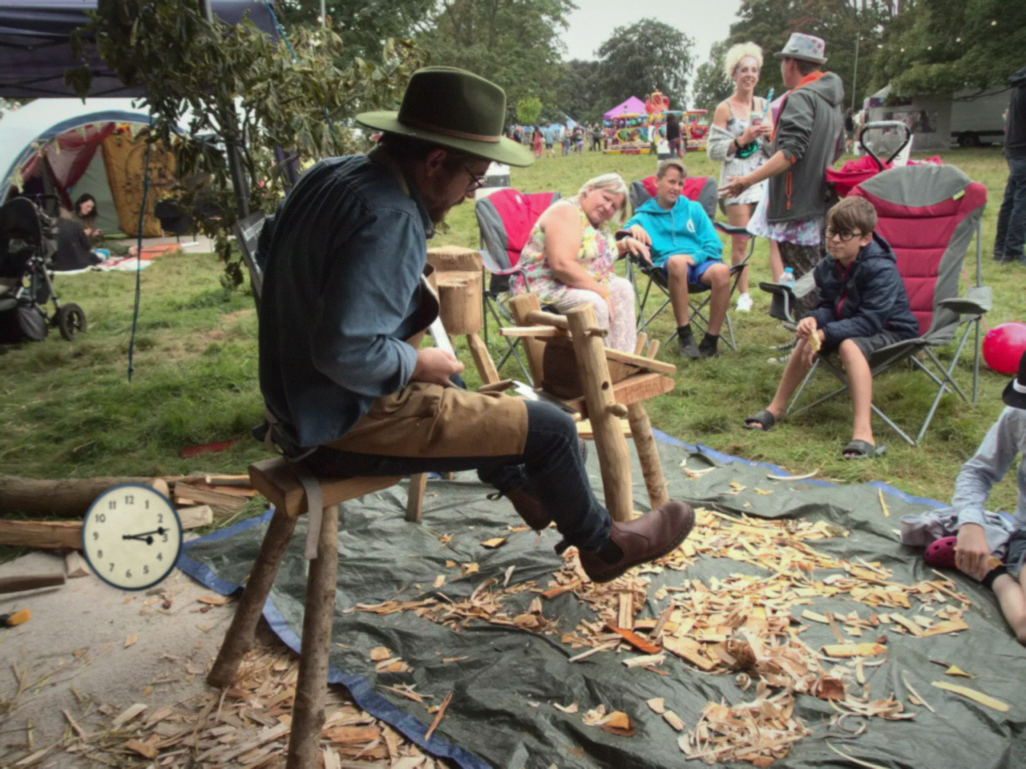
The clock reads 3.13
